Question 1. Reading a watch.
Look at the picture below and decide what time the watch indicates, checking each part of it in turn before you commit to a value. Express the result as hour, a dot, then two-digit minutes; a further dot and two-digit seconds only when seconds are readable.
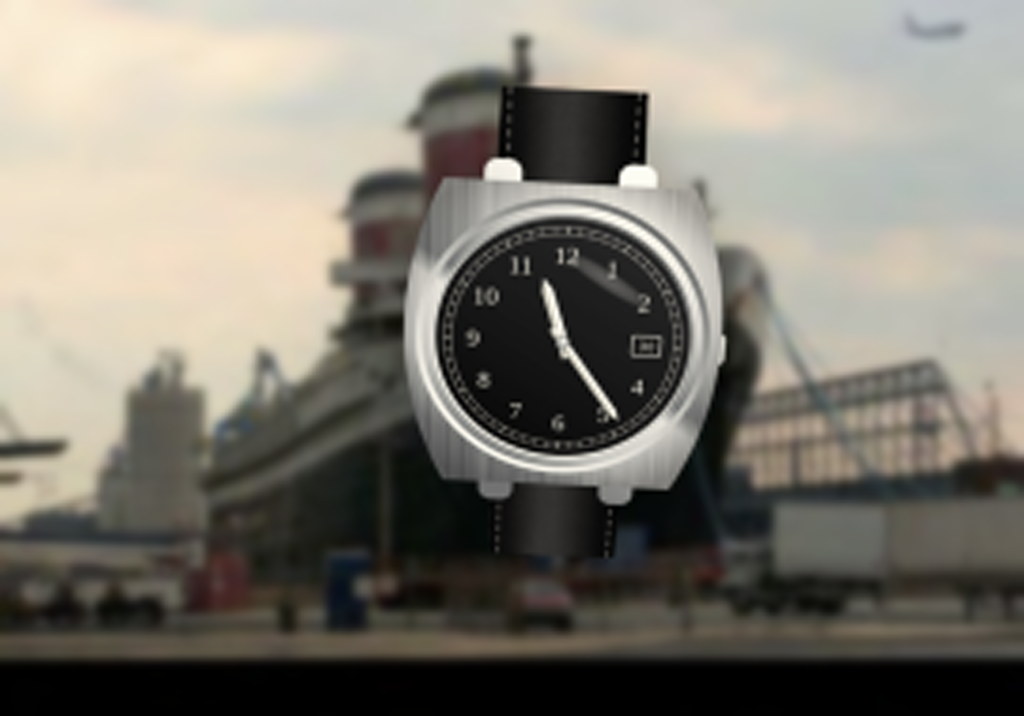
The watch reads 11.24
